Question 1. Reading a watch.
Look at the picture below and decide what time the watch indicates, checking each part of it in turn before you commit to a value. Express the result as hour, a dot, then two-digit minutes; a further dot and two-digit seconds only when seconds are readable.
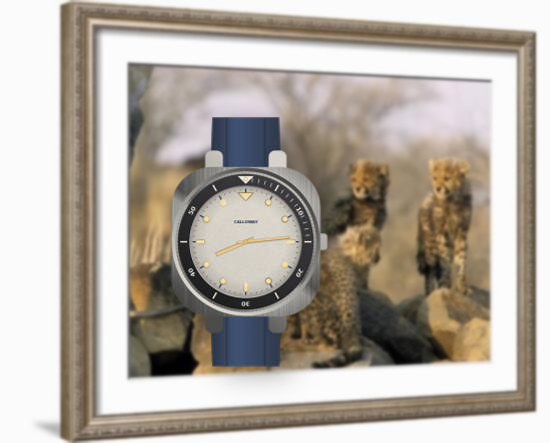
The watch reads 8.14
